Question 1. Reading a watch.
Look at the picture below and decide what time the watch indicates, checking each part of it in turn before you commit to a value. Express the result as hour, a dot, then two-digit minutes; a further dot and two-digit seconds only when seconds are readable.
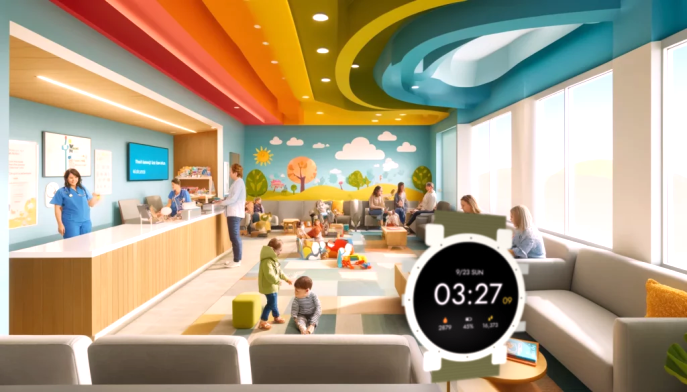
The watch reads 3.27
